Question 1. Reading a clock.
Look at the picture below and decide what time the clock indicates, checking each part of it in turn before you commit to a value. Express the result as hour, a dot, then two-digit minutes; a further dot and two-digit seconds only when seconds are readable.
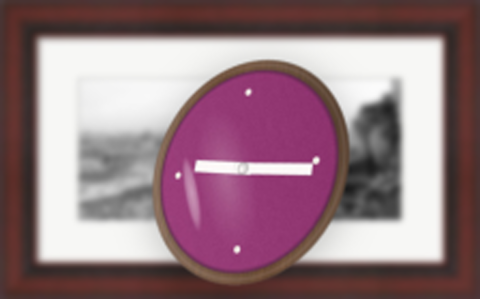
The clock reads 9.16
